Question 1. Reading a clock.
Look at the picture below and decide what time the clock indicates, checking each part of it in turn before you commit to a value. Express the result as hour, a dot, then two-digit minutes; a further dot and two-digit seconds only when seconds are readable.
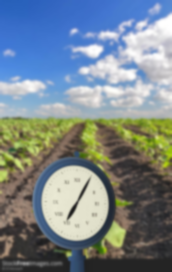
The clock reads 7.05
